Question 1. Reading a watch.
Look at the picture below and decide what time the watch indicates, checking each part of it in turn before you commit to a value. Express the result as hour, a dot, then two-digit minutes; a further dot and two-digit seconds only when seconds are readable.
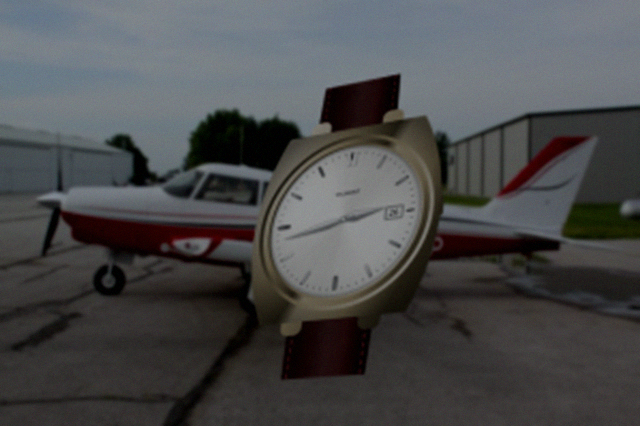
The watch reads 2.43
